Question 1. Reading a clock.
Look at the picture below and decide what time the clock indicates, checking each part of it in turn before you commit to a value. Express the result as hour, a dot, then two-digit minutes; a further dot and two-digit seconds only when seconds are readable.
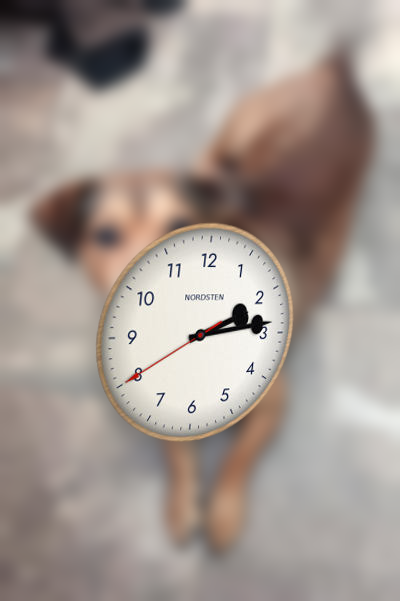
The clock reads 2.13.40
